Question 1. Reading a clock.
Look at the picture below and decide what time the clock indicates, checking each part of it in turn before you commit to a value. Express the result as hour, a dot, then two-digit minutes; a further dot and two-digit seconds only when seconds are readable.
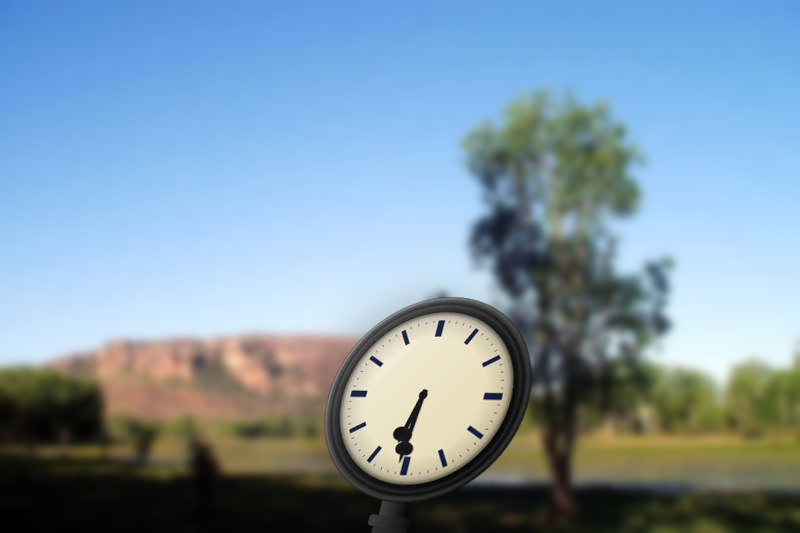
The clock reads 6.31
